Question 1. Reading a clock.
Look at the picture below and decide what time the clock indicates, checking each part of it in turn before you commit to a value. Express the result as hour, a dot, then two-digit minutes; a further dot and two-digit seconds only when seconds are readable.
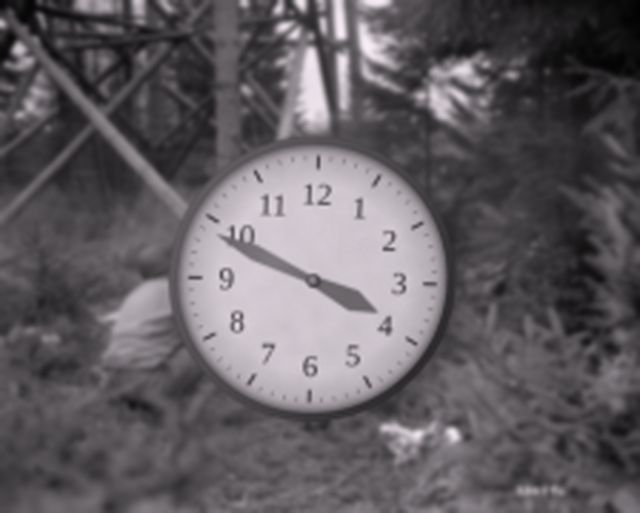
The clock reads 3.49
